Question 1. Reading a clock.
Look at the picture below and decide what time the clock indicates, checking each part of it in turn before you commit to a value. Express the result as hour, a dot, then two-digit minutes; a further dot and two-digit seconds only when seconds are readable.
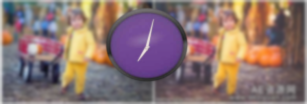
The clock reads 7.02
